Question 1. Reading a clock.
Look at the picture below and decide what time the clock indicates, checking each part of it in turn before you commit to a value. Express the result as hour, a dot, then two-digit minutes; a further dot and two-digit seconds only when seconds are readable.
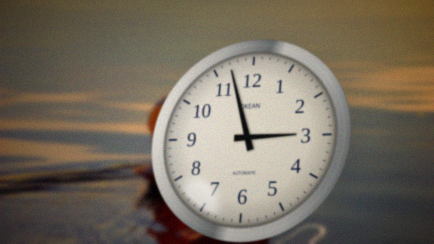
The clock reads 2.57
